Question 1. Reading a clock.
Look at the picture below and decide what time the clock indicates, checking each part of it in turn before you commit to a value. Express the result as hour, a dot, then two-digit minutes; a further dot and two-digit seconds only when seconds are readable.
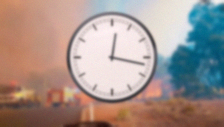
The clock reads 12.17
